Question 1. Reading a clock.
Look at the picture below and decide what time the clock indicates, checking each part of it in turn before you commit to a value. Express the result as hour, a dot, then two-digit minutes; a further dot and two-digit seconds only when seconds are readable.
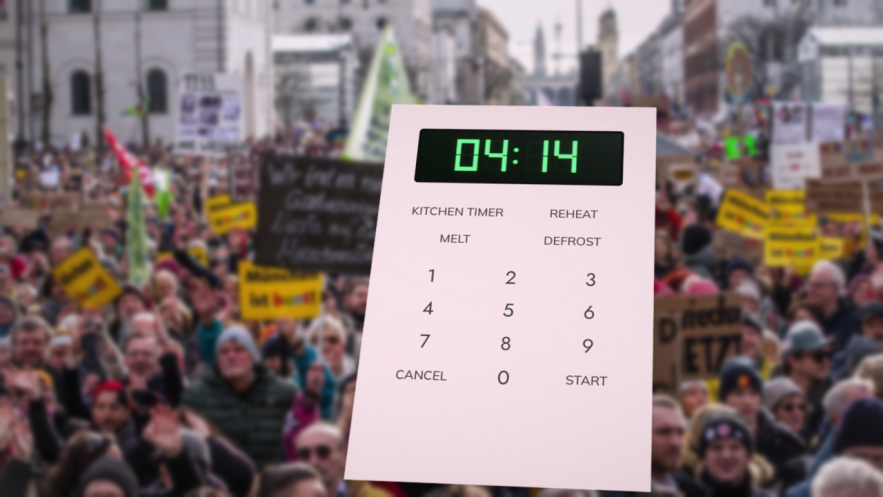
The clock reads 4.14
